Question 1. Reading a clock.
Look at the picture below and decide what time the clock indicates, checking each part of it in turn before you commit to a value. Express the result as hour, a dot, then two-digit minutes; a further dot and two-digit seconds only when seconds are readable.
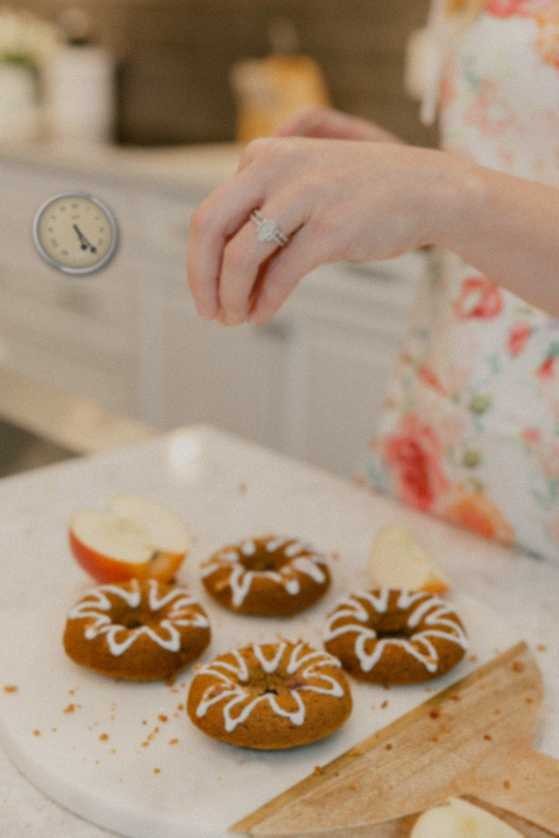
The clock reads 5.24
